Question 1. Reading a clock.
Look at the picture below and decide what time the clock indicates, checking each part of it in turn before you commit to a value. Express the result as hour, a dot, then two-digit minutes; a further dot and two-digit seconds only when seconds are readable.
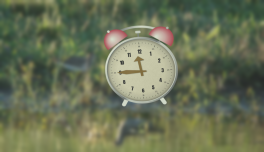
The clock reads 11.45
